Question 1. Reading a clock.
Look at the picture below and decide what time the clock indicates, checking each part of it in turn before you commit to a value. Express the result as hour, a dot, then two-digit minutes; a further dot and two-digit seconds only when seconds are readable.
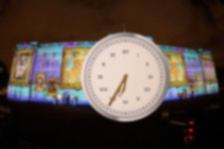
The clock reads 6.35
